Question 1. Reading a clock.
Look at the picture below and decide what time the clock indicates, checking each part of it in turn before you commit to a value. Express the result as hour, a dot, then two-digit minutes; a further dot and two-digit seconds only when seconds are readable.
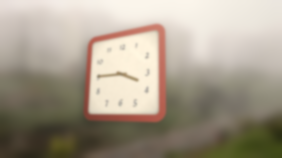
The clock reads 3.45
